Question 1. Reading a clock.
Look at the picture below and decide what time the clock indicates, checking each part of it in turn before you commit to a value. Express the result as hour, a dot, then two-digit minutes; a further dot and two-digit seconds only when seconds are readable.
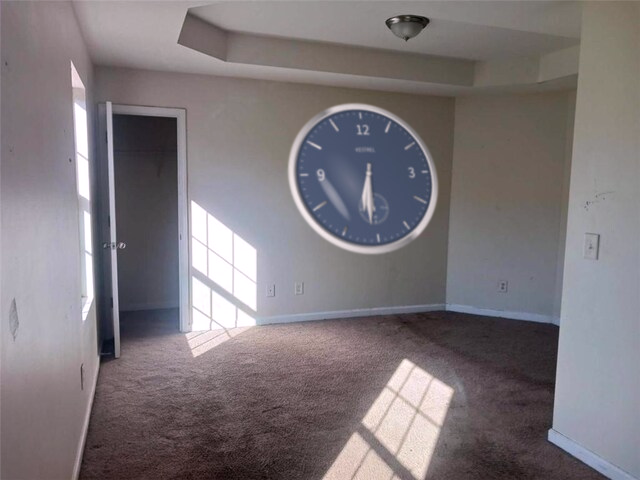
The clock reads 6.31
